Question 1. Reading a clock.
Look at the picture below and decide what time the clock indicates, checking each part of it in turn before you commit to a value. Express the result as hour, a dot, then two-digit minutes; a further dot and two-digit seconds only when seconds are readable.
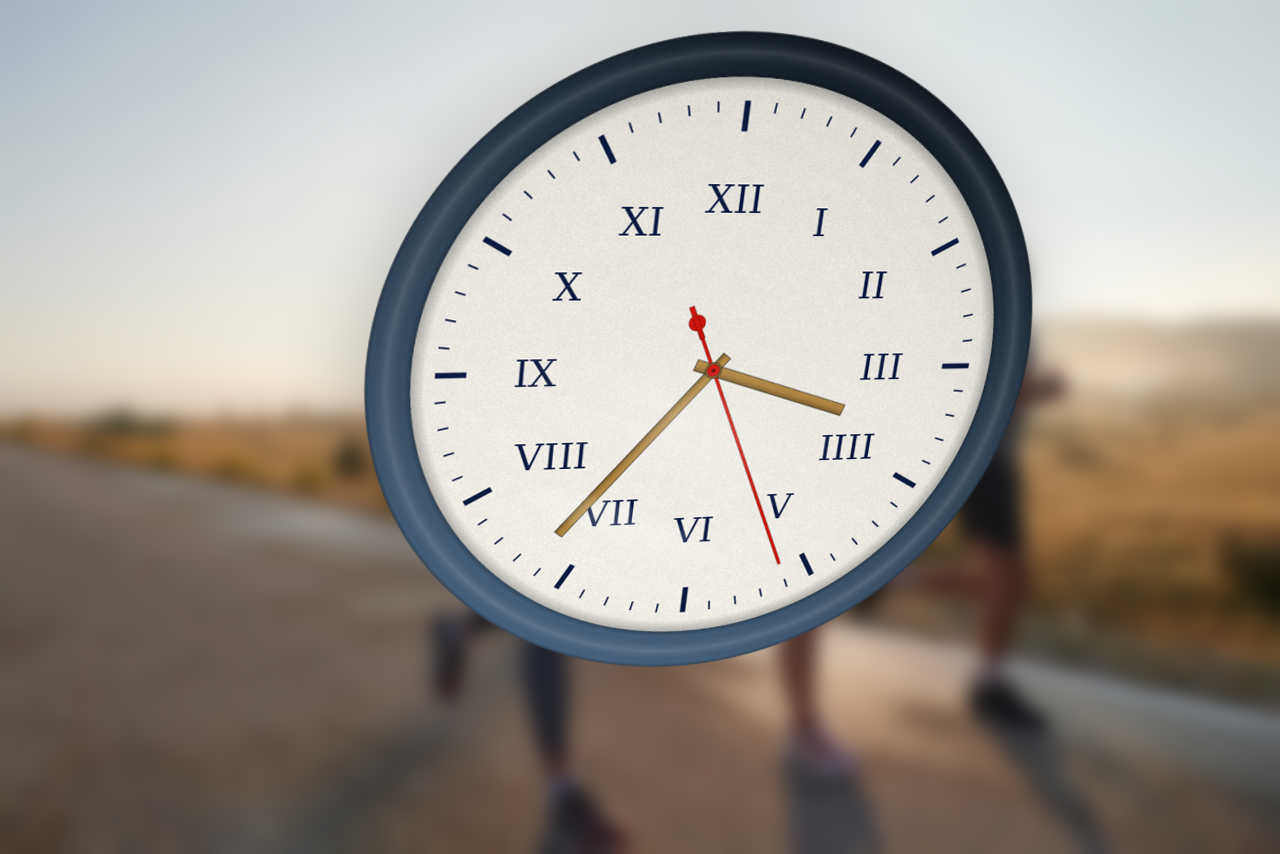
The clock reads 3.36.26
